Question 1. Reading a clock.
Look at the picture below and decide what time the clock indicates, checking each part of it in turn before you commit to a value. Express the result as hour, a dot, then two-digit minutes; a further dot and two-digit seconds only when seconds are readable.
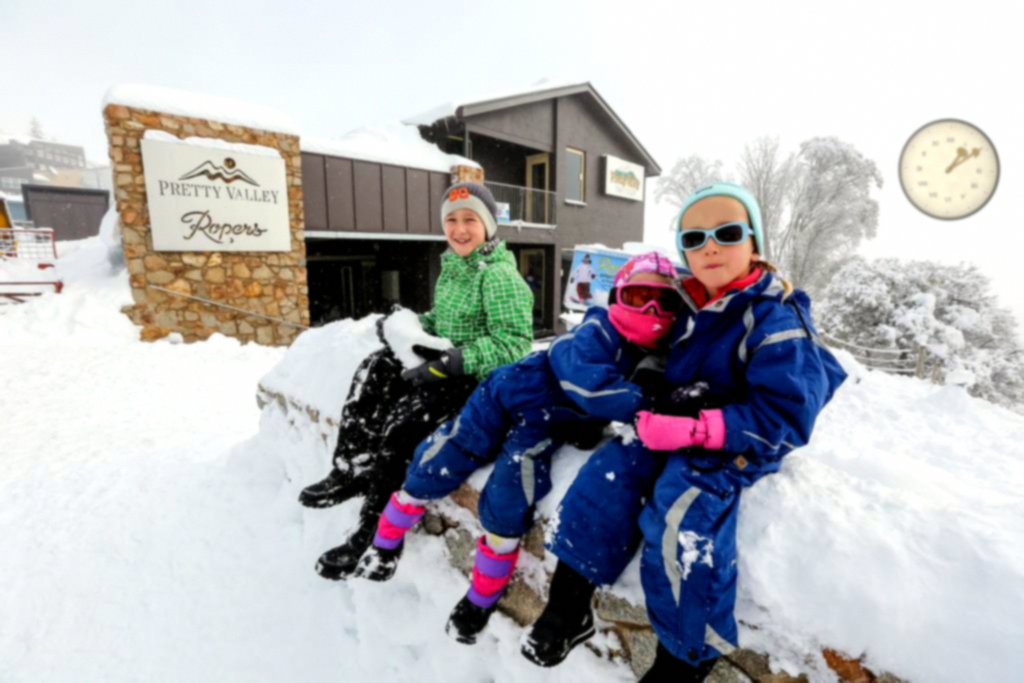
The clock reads 1.09
